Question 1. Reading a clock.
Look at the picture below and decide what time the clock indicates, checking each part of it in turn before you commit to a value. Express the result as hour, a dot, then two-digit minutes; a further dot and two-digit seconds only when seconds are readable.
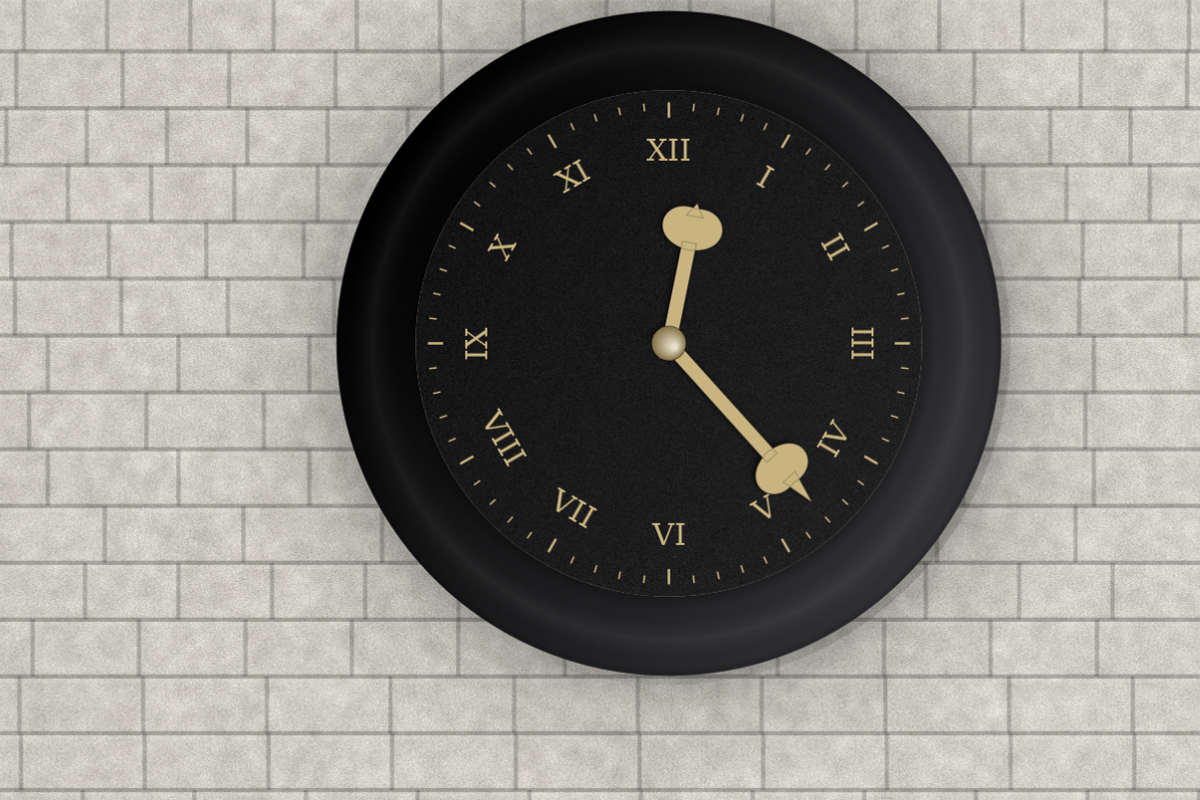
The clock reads 12.23
